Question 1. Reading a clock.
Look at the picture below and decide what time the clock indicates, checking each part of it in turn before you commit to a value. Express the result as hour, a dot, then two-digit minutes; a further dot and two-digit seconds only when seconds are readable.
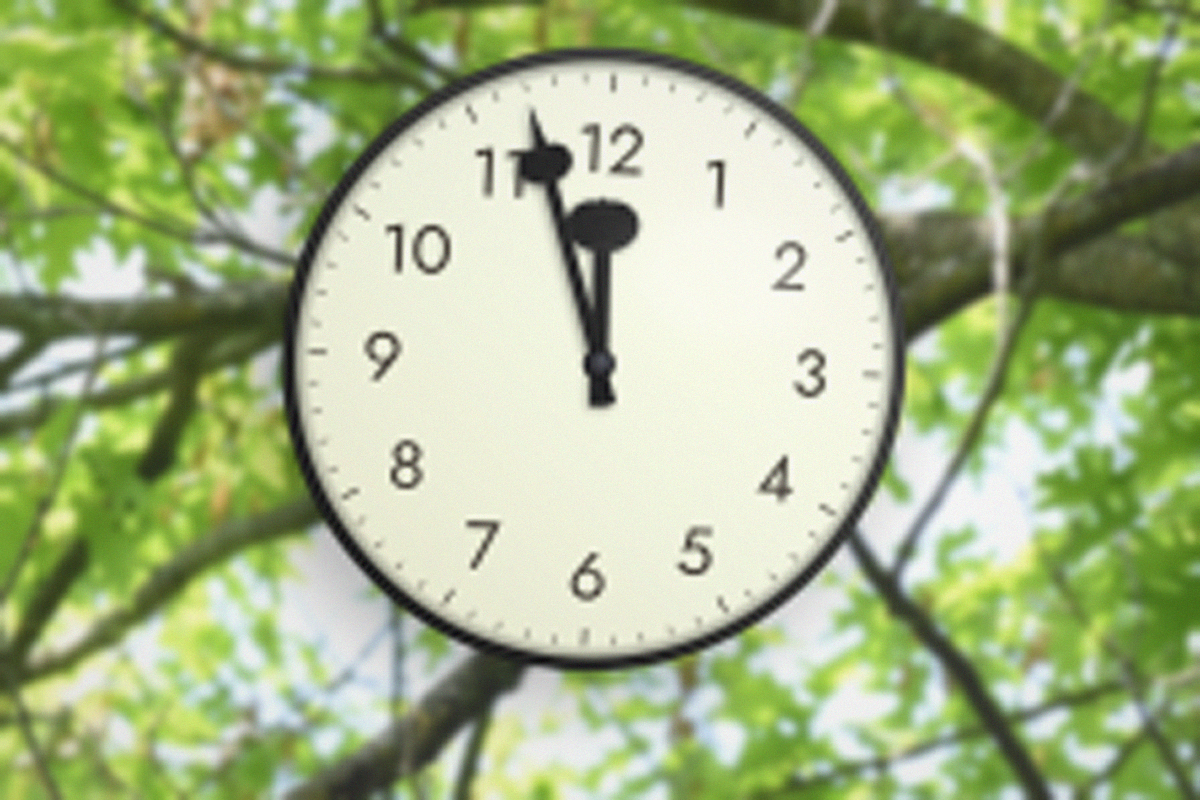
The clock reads 11.57
